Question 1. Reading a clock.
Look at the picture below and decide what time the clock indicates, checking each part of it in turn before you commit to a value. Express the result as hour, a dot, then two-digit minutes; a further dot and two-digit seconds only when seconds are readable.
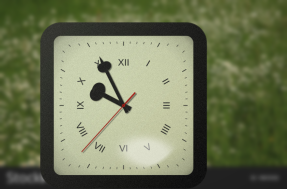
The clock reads 9.55.37
